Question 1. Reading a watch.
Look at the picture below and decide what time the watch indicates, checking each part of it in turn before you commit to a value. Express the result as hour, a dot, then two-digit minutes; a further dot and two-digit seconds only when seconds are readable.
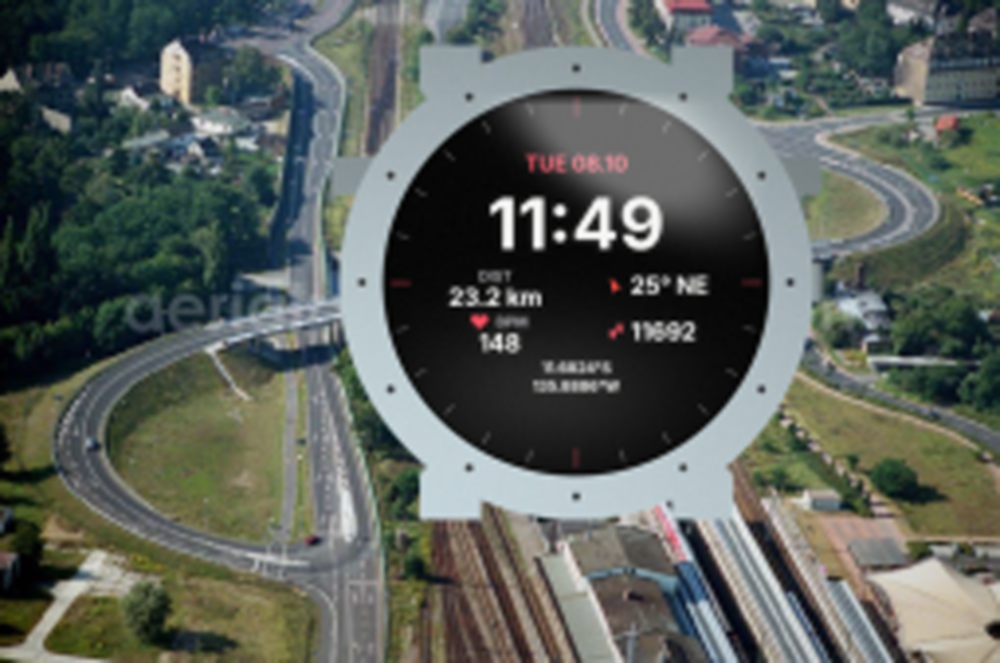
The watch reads 11.49
